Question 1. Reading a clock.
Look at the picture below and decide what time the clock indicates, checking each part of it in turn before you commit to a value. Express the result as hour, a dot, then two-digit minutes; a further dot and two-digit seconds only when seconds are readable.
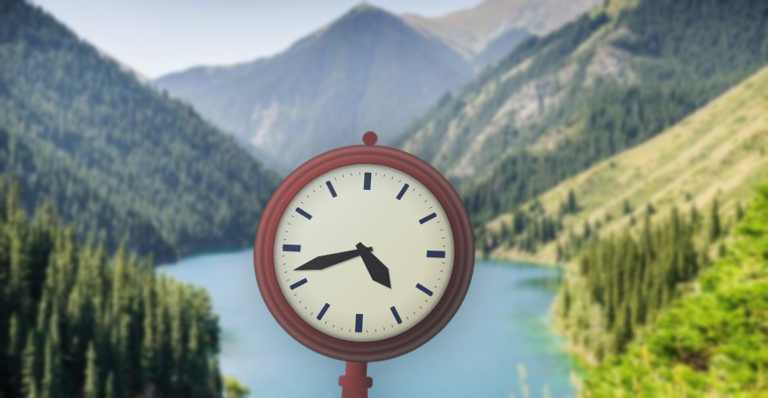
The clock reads 4.42
